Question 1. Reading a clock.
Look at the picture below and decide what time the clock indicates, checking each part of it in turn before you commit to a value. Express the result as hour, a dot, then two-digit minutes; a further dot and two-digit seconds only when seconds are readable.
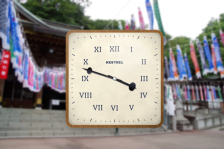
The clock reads 3.48
